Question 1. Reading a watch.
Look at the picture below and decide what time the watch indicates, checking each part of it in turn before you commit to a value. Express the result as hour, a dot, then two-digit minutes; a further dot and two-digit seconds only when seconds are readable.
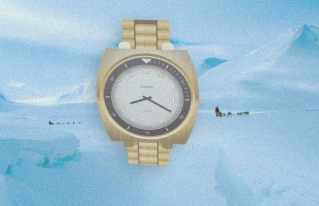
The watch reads 8.20
